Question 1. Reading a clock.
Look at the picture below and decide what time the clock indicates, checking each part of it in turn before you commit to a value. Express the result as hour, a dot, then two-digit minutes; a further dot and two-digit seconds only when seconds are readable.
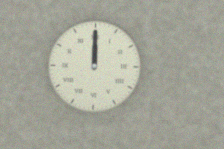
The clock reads 12.00
